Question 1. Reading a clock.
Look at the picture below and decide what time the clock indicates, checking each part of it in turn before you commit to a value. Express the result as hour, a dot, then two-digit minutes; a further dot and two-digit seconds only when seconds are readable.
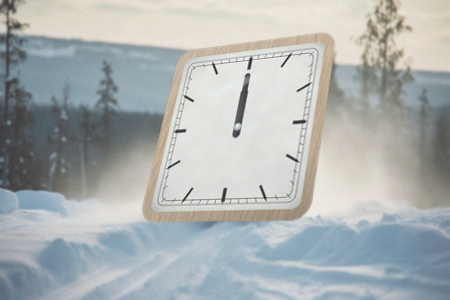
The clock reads 12.00
